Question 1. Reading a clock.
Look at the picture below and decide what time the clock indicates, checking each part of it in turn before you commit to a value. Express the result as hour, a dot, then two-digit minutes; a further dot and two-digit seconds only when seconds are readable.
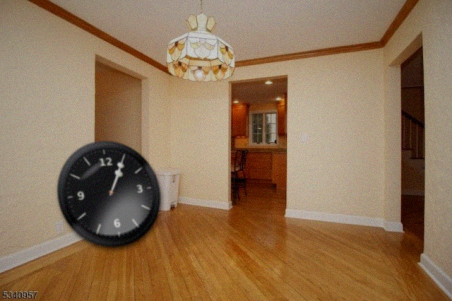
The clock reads 1.05
